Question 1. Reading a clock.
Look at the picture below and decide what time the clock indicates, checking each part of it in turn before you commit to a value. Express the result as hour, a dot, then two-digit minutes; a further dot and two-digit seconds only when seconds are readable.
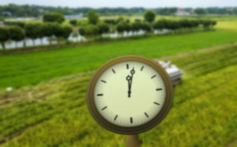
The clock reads 12.02
